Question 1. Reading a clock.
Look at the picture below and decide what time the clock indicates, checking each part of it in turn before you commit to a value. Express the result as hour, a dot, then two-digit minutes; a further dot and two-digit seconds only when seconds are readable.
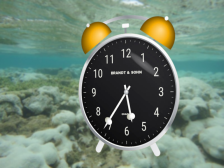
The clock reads 5.36
